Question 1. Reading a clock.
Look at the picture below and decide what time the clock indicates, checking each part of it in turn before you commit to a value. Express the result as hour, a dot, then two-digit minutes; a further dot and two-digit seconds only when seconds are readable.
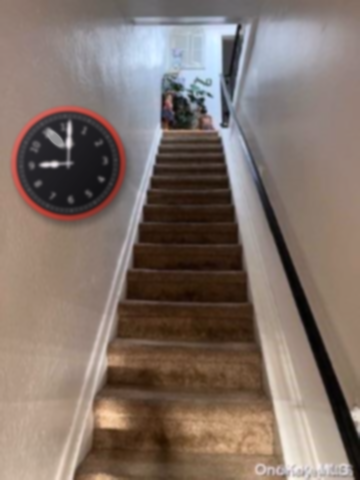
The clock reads 9.01
